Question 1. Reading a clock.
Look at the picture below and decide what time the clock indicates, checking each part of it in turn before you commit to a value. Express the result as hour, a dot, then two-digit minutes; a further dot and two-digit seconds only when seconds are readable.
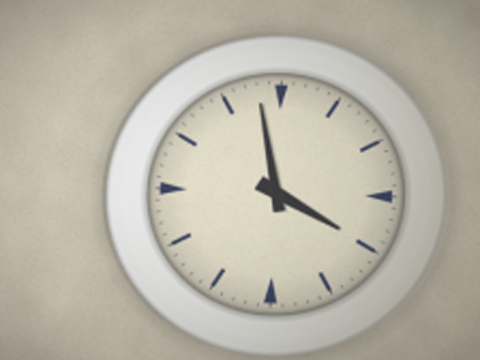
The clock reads 3.58
